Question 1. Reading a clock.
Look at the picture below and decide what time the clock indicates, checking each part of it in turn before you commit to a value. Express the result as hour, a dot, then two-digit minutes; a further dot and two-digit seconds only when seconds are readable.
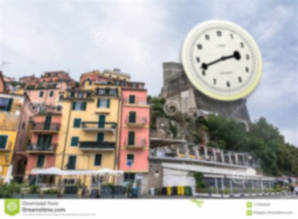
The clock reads 2.42
